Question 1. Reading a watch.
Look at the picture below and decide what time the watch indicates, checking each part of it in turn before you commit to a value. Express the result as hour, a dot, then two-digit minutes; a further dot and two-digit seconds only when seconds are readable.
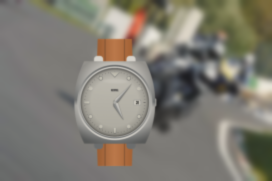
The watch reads 5.07
